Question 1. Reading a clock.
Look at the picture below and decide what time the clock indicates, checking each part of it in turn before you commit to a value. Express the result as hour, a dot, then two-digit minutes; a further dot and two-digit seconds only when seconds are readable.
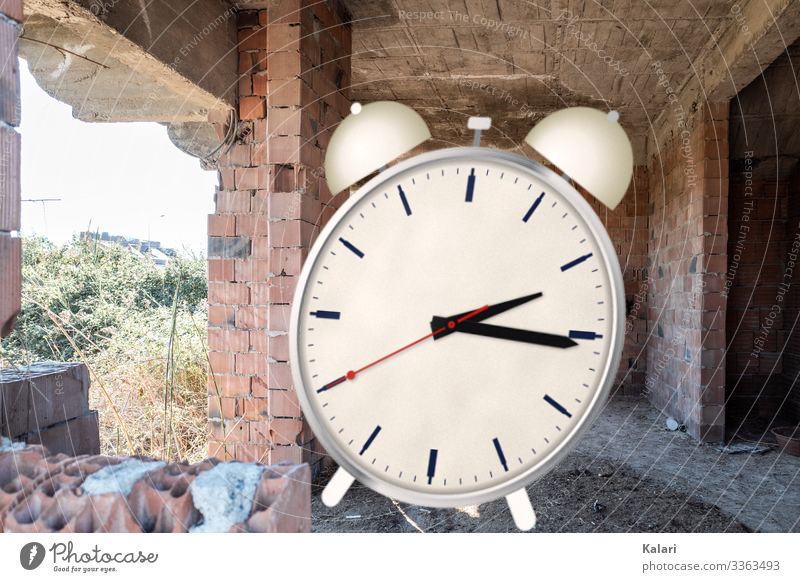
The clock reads 2.15.40
